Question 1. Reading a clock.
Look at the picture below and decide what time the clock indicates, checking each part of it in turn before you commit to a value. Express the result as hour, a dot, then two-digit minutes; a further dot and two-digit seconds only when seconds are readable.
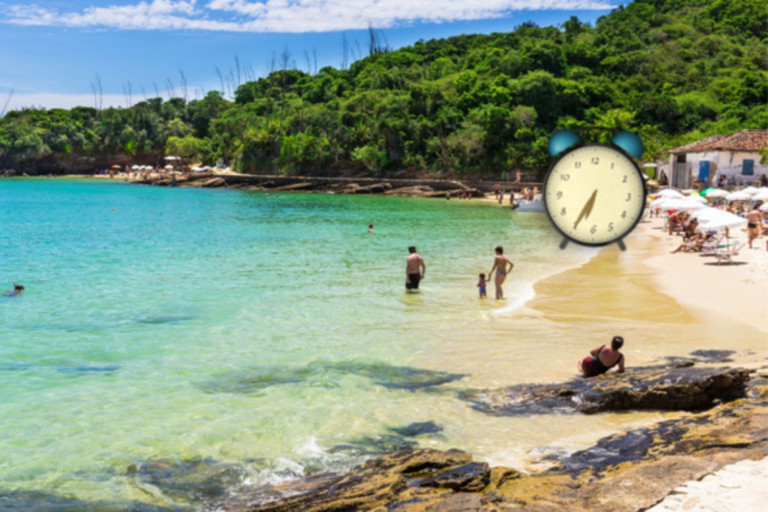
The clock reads 6.35
